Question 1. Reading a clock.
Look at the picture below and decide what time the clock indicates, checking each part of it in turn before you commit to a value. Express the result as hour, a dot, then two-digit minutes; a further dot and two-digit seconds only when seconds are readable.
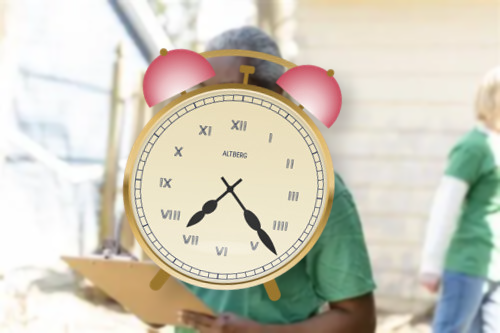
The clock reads 7.23
